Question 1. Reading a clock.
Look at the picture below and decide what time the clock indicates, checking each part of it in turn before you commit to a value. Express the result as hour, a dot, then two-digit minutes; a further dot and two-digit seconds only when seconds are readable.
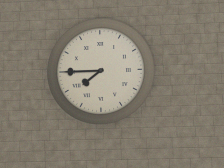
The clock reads 7.45
